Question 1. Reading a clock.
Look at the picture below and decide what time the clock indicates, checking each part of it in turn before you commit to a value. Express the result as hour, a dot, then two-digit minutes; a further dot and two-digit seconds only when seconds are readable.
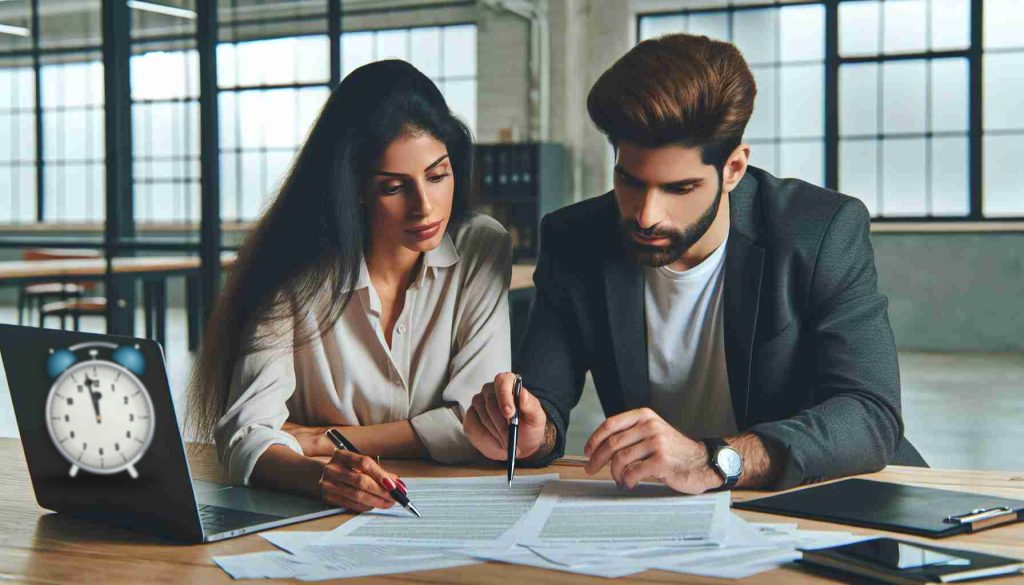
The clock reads 11.58
